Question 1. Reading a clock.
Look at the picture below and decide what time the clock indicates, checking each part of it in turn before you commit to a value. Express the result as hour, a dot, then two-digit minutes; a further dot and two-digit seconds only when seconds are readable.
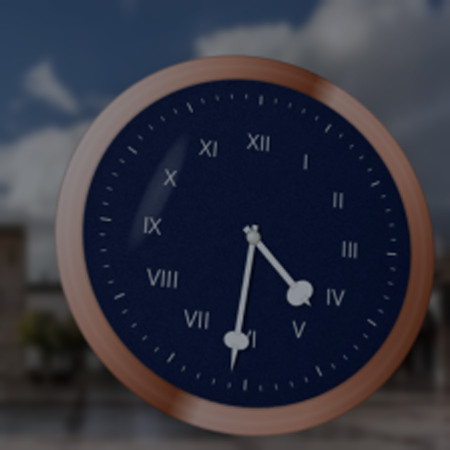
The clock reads 4.31
